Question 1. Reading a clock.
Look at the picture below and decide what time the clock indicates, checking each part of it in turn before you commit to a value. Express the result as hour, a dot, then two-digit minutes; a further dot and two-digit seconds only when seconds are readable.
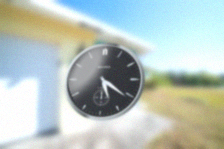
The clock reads 5.21
